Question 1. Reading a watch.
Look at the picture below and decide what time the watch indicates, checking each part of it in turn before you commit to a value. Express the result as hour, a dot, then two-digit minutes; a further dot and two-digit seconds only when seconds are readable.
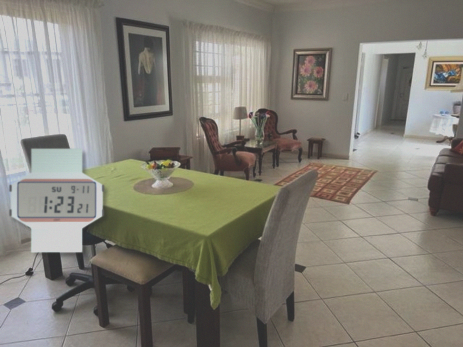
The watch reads 1.23.21
